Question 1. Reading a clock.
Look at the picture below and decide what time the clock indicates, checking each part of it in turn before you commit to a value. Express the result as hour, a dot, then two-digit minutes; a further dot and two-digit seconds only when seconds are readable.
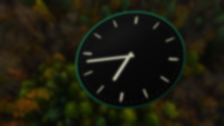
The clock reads 6.43
